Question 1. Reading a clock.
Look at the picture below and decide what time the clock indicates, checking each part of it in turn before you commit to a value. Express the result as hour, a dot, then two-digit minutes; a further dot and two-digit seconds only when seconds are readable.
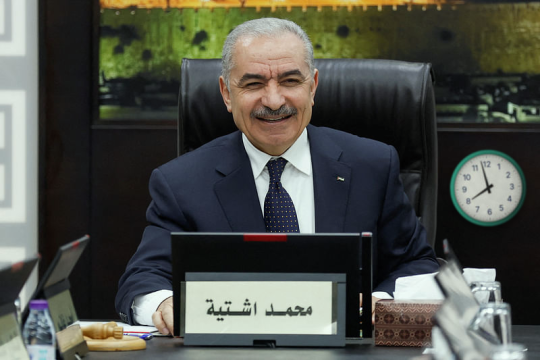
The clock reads 7.58
